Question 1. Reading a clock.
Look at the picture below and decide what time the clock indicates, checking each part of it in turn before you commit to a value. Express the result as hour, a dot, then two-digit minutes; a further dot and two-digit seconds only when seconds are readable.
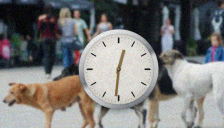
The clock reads 12.31
